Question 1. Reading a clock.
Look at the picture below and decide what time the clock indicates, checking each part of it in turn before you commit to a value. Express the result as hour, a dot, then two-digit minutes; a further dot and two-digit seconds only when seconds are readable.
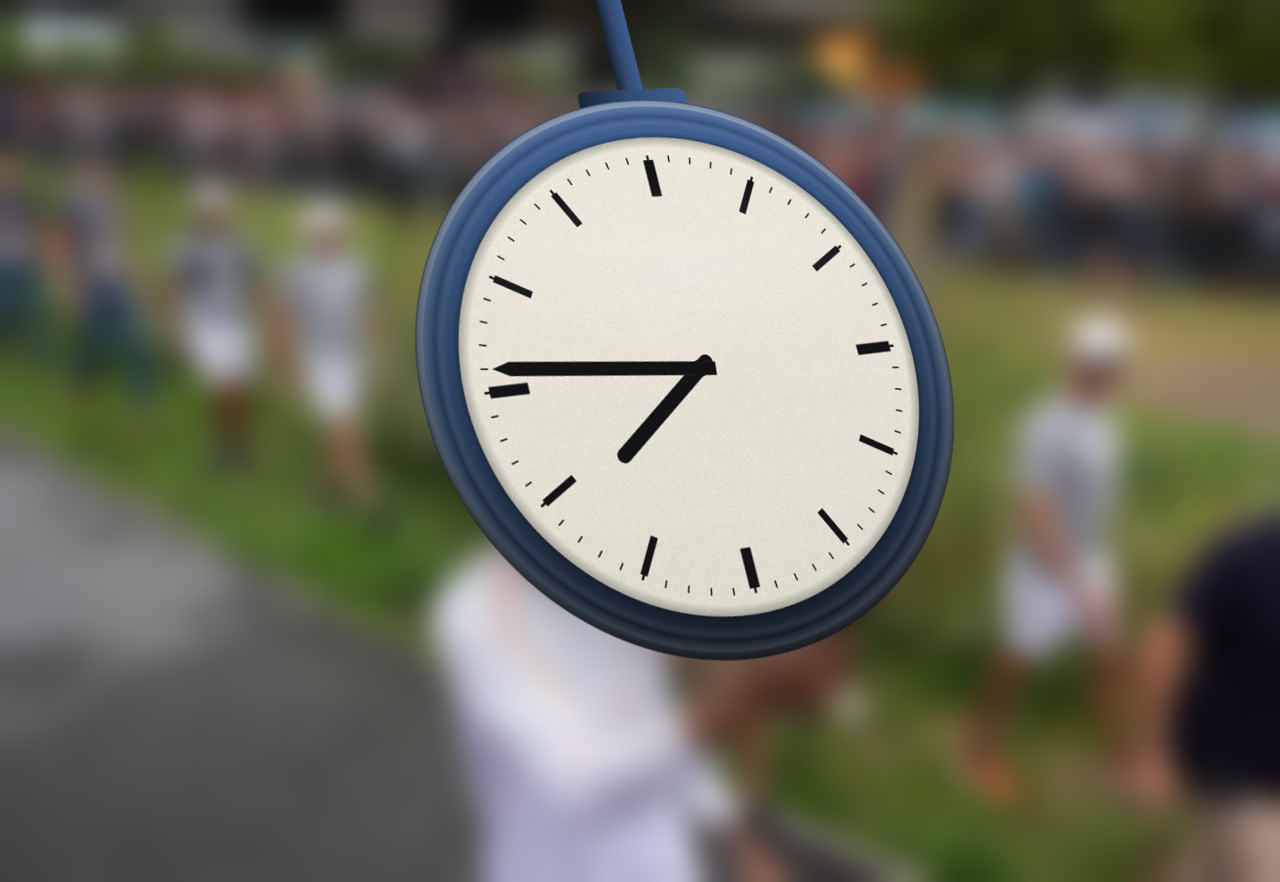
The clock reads 7.46
